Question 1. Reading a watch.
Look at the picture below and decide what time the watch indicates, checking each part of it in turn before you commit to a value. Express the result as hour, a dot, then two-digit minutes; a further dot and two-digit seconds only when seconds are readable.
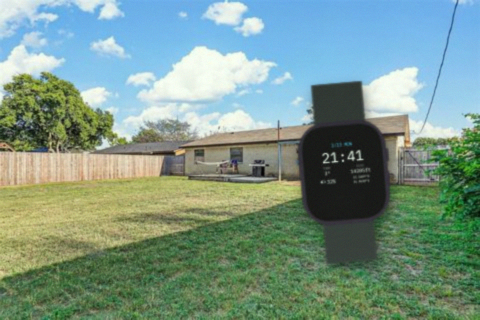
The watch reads 21.41
